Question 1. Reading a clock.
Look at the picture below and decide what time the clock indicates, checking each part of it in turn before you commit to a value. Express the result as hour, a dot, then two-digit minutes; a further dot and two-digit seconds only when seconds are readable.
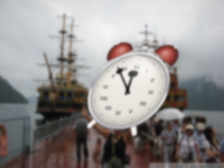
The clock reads 11.53
